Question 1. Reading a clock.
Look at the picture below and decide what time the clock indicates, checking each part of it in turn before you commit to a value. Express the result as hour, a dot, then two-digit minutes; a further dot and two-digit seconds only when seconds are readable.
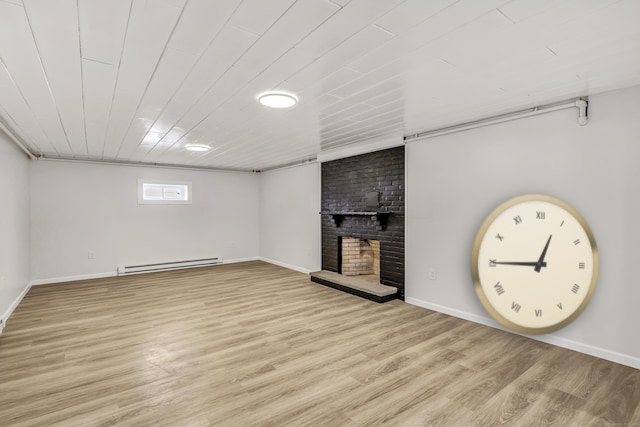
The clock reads 12.45
